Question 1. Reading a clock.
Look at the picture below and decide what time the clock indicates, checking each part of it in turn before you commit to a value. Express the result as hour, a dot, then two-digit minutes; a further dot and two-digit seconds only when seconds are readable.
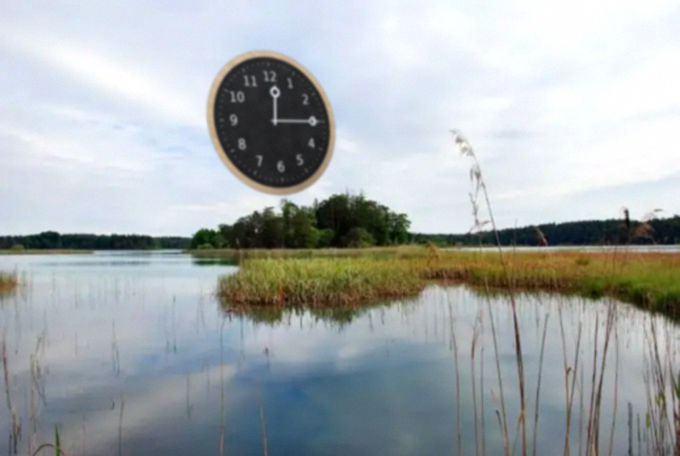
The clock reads 12.15
